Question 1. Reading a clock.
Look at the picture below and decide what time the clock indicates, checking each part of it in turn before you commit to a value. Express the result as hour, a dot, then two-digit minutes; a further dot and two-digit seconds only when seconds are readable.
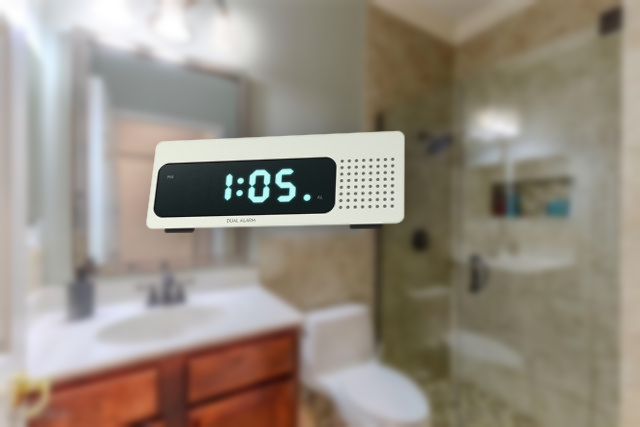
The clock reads 1.05
